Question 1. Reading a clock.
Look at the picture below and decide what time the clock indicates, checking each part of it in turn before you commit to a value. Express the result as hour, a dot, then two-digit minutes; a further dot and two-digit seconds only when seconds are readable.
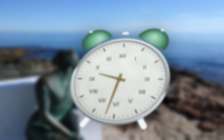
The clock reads 9.32
